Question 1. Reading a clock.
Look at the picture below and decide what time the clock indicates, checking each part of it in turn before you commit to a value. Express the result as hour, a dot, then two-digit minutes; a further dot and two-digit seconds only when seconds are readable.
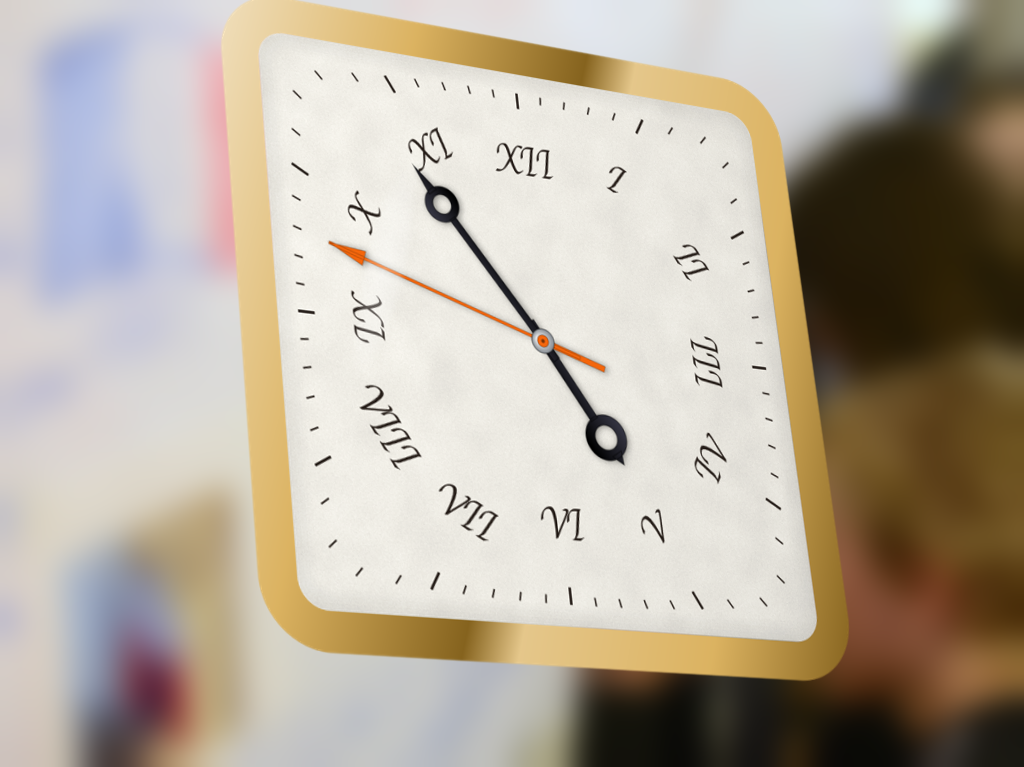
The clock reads 4.53.48
